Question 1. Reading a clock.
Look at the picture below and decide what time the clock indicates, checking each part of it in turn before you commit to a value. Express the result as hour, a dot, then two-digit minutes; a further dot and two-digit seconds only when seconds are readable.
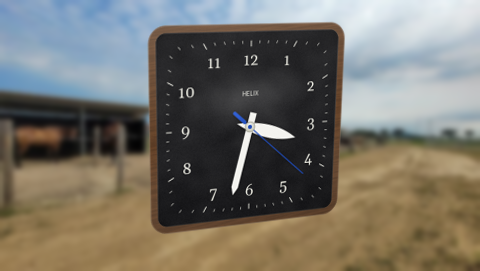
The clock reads 3.32.22
